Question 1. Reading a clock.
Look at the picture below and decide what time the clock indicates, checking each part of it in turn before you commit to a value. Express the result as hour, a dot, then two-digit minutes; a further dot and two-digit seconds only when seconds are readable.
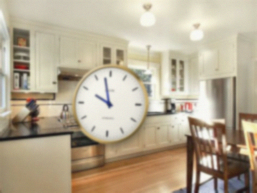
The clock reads 9.58
